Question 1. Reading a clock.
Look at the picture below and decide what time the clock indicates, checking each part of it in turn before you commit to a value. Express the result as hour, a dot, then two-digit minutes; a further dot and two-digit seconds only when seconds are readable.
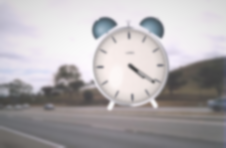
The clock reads 4.21
